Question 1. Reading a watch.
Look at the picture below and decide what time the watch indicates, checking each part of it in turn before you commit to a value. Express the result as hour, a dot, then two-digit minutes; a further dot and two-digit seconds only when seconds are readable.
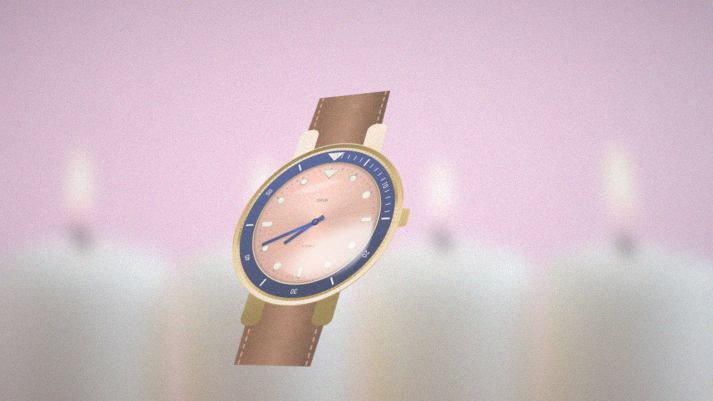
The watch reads 7.41
